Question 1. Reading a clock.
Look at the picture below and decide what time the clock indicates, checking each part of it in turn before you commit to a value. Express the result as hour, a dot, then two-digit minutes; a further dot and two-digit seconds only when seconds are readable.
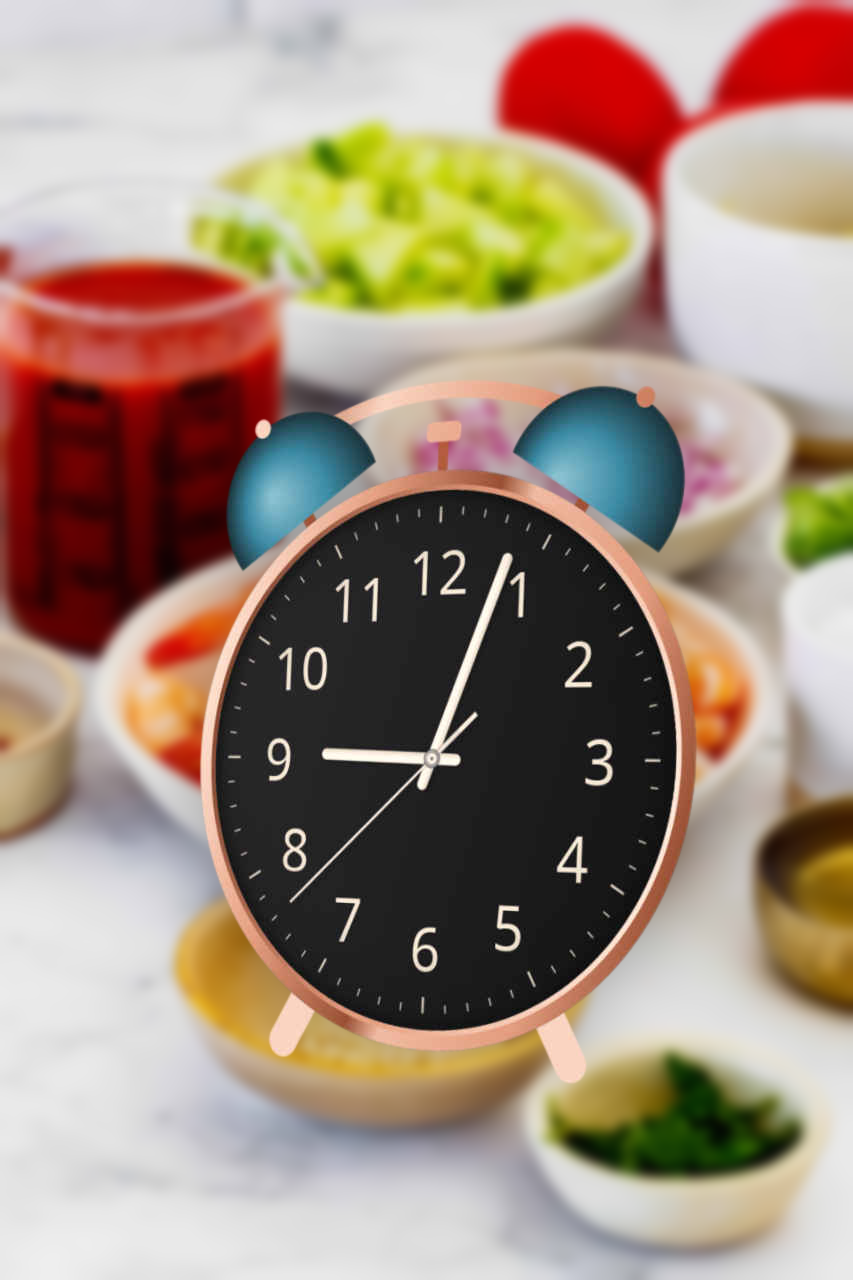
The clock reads 9.03.38
